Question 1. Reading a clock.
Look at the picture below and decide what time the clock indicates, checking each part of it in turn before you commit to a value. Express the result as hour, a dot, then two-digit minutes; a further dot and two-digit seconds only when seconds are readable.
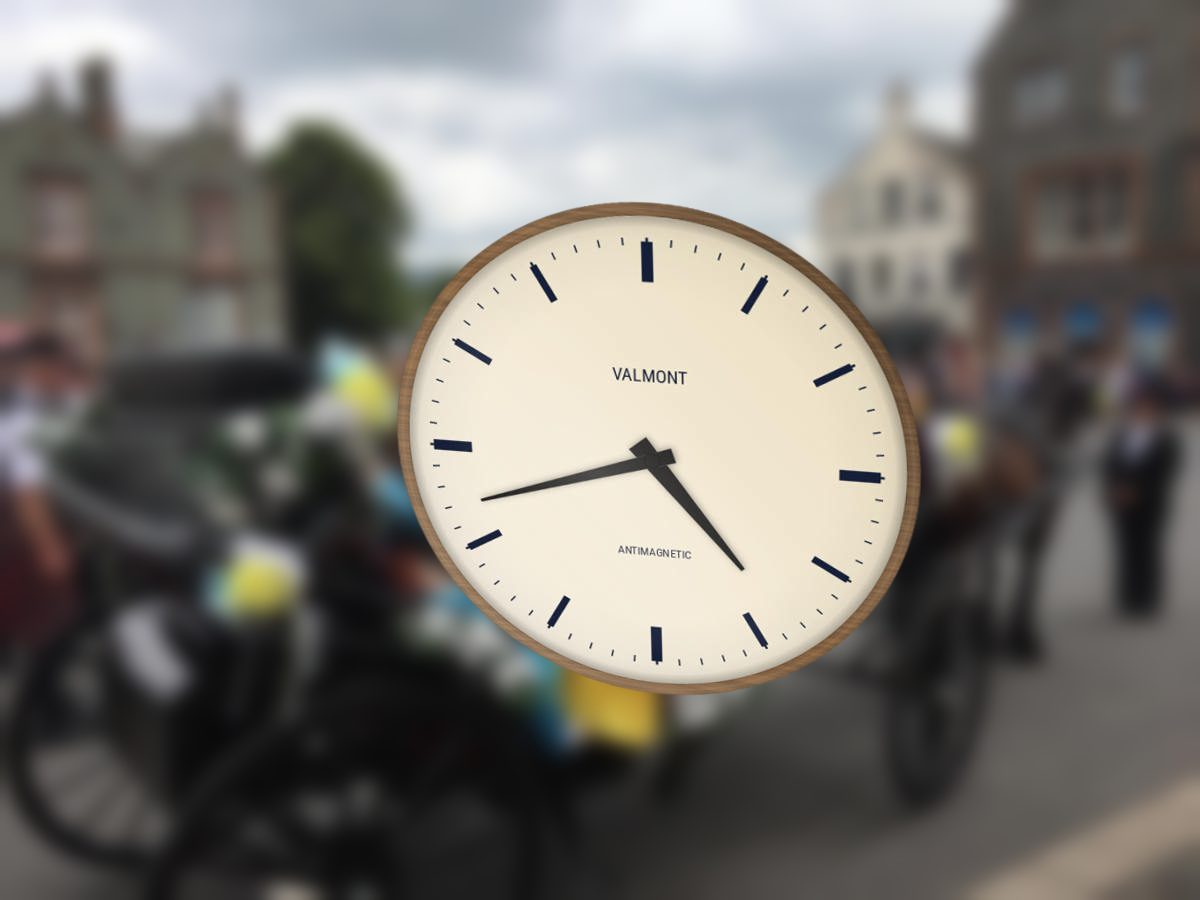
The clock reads 4.42
